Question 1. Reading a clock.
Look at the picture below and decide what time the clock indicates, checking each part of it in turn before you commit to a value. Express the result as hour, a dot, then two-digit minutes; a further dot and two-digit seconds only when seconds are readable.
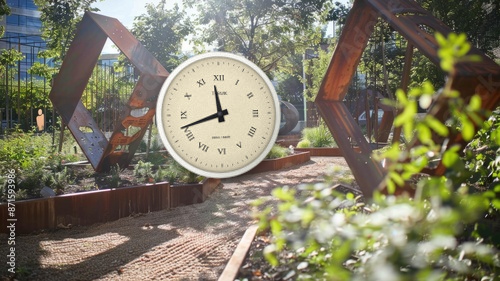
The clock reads 11.42
